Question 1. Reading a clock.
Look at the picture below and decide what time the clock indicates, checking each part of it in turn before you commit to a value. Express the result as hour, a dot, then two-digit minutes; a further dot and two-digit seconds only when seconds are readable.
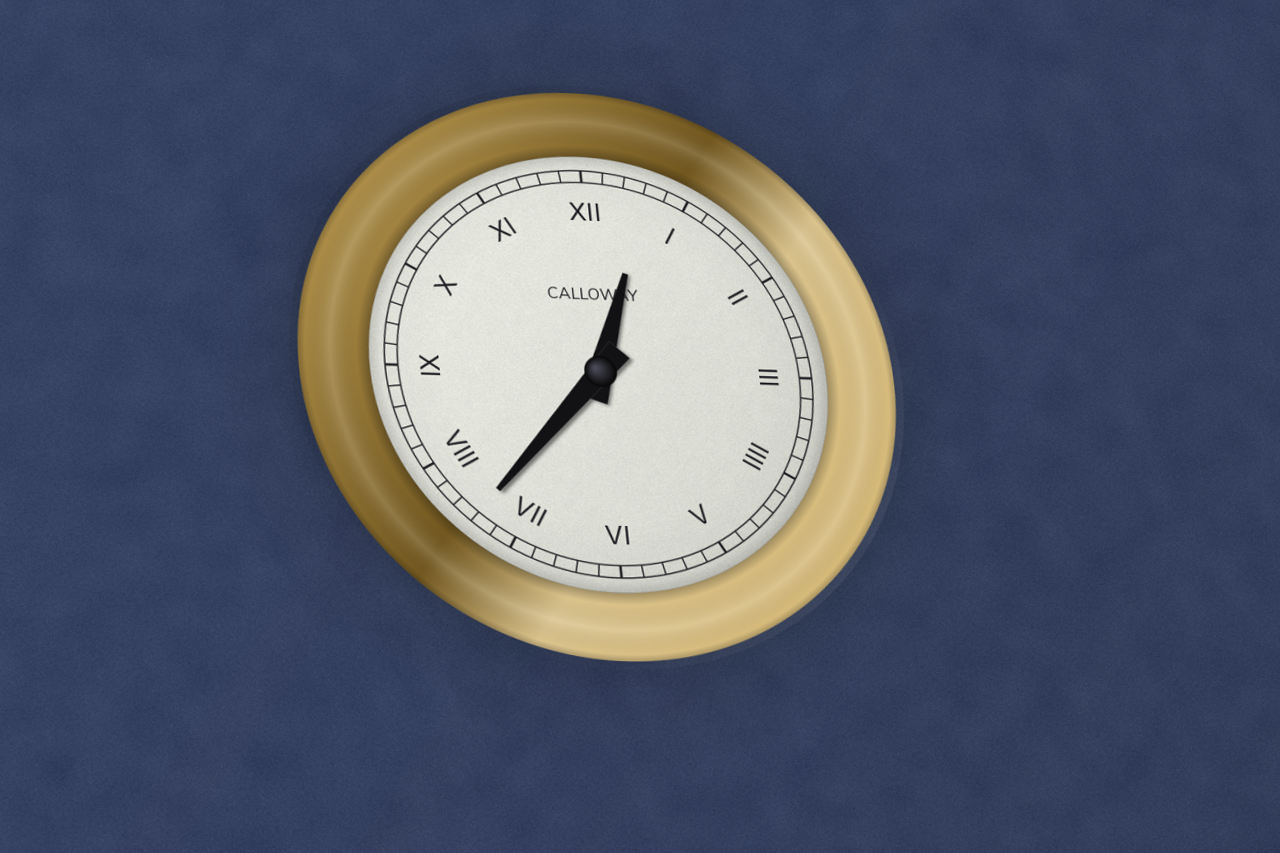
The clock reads 12.37
